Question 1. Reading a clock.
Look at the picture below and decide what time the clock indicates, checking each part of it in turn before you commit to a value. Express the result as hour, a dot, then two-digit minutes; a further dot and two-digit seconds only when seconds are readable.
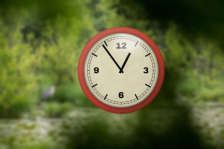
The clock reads 12.54
